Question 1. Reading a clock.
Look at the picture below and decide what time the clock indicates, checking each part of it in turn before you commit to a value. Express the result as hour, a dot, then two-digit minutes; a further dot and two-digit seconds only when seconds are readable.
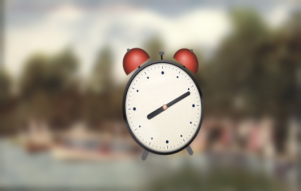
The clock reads 8.11
